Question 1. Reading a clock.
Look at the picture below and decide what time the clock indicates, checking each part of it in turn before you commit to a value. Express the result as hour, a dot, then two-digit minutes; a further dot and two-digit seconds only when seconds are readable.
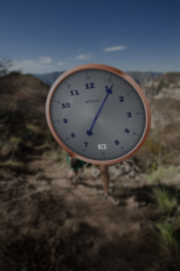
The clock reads 7.06
